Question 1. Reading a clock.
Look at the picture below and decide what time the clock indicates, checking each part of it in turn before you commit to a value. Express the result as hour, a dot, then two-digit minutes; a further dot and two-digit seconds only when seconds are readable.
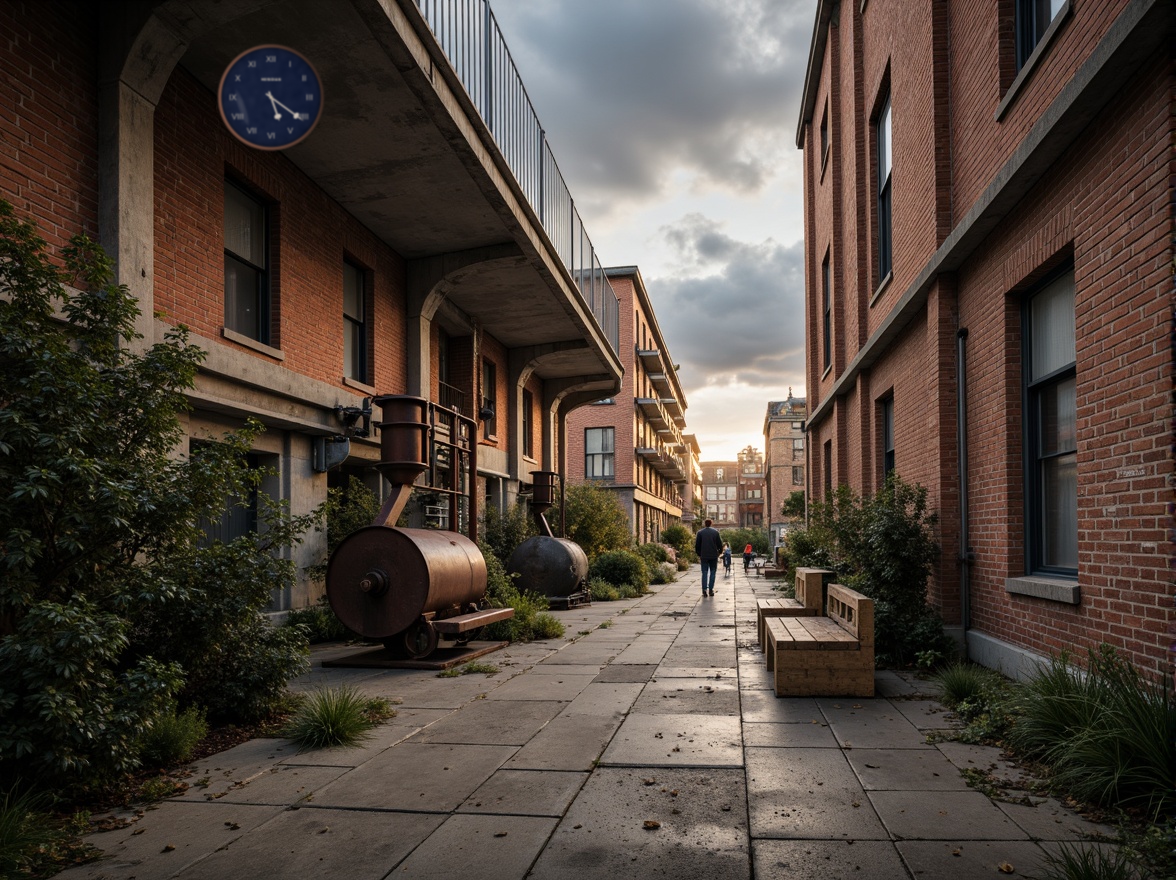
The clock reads 5.21
